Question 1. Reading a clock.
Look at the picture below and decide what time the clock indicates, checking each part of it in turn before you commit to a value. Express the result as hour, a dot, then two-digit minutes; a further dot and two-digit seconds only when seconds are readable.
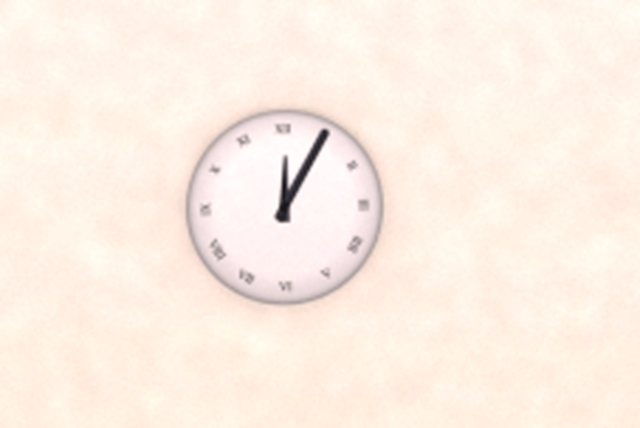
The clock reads 12.05
